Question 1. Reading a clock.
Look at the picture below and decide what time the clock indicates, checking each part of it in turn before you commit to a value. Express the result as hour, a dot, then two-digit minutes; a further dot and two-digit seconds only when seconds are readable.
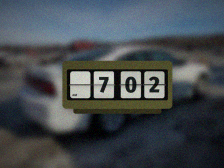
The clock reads 7.02
